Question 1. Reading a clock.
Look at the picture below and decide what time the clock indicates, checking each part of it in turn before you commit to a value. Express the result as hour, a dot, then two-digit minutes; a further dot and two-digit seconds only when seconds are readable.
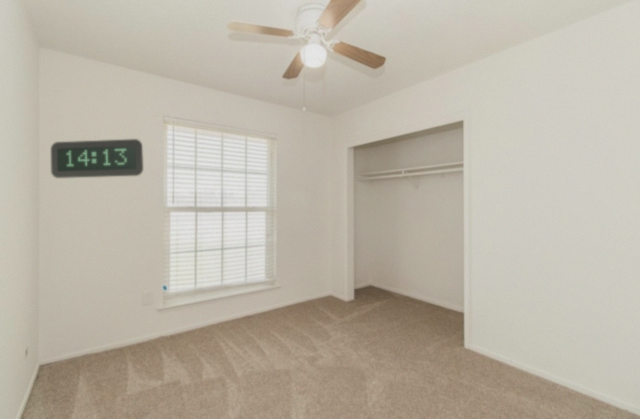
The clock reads 14.13
